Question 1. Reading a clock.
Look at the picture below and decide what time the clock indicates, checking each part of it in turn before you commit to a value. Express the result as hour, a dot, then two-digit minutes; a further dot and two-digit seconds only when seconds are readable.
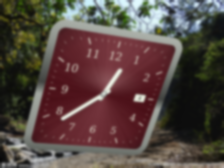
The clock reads 12.38
